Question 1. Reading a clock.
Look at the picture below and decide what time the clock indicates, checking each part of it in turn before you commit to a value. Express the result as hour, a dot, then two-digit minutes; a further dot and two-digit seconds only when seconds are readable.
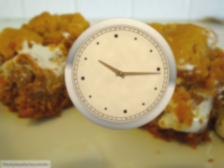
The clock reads 10.16
